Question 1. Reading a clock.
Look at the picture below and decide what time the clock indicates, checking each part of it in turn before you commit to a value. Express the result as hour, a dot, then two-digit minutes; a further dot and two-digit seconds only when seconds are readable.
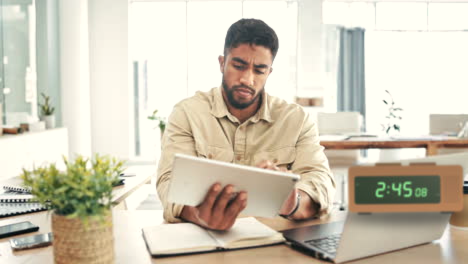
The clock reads 2.45
